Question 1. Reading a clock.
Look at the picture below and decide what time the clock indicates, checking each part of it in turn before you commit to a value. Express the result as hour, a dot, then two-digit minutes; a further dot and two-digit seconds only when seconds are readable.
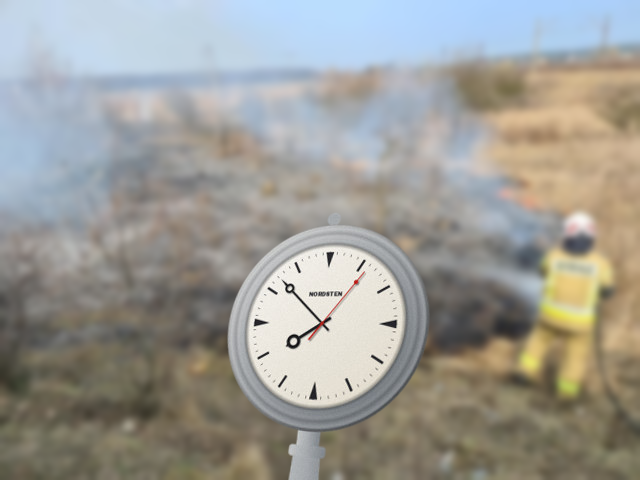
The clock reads 7.52.06
